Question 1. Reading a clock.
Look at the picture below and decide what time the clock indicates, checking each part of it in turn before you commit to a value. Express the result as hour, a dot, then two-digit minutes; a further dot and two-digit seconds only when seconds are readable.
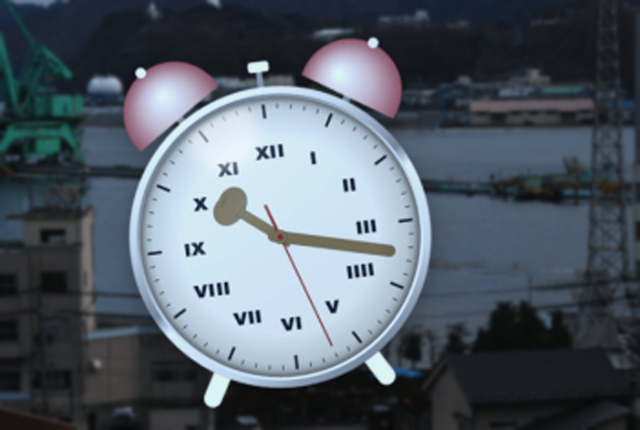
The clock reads 10.17.27
